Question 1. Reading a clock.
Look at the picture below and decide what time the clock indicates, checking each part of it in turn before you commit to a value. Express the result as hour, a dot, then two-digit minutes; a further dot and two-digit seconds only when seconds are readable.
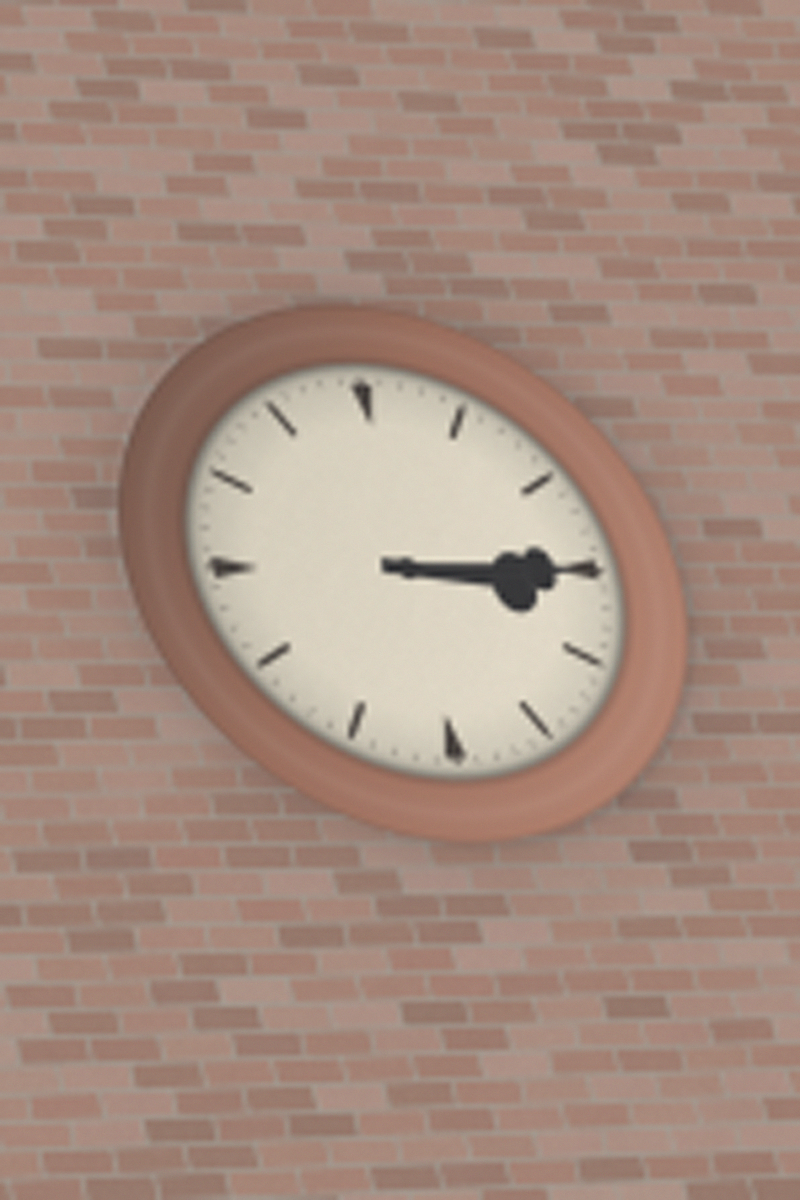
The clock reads 3.15
